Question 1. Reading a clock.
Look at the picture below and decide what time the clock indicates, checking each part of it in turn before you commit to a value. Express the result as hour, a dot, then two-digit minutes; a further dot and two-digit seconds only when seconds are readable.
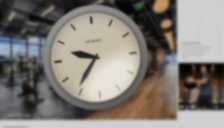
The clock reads 9.36
